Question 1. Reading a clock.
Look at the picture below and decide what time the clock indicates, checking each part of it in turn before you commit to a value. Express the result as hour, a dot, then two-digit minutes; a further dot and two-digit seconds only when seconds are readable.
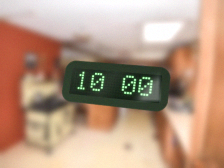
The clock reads 10.00
